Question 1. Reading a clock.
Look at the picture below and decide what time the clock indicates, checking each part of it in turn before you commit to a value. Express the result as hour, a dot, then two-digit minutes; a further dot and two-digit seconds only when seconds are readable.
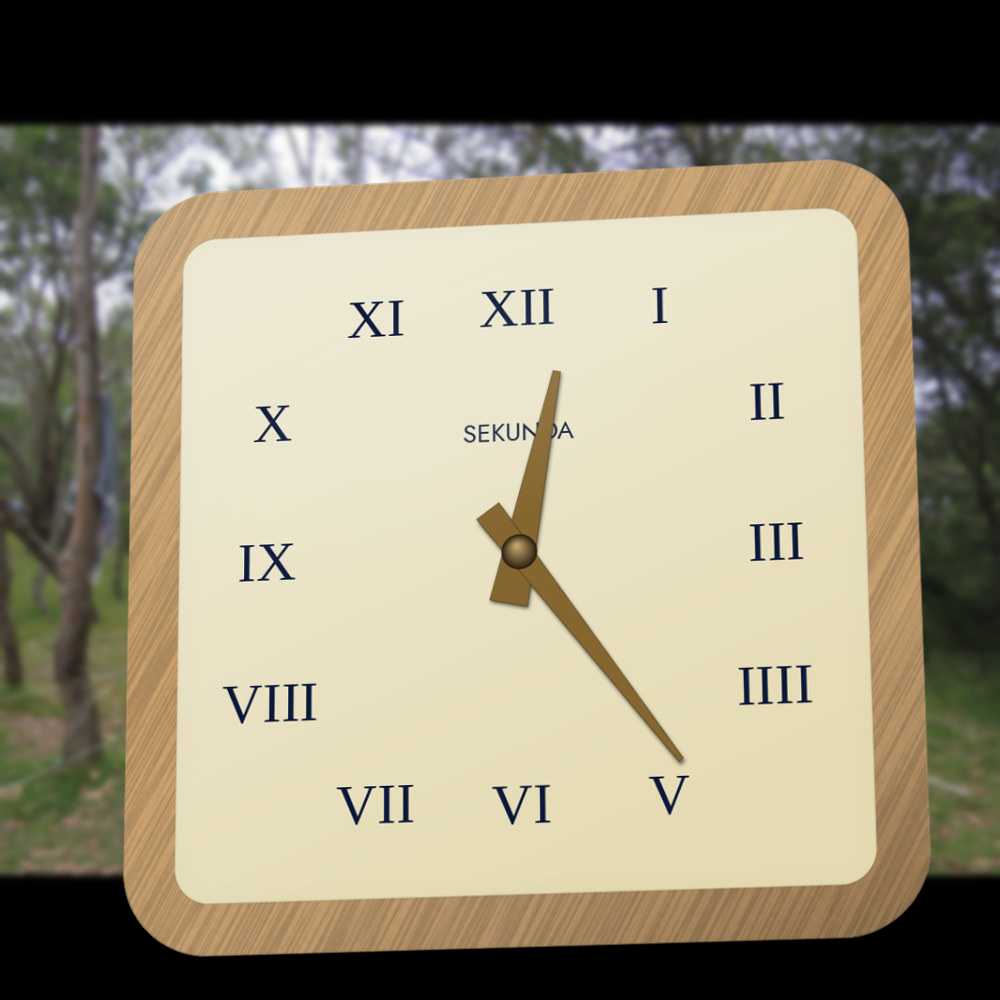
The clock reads 12.24
